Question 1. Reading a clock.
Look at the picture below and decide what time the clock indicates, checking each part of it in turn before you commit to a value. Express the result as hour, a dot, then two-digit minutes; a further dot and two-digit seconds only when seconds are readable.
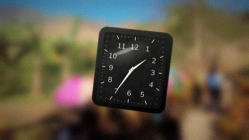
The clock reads 1.35
